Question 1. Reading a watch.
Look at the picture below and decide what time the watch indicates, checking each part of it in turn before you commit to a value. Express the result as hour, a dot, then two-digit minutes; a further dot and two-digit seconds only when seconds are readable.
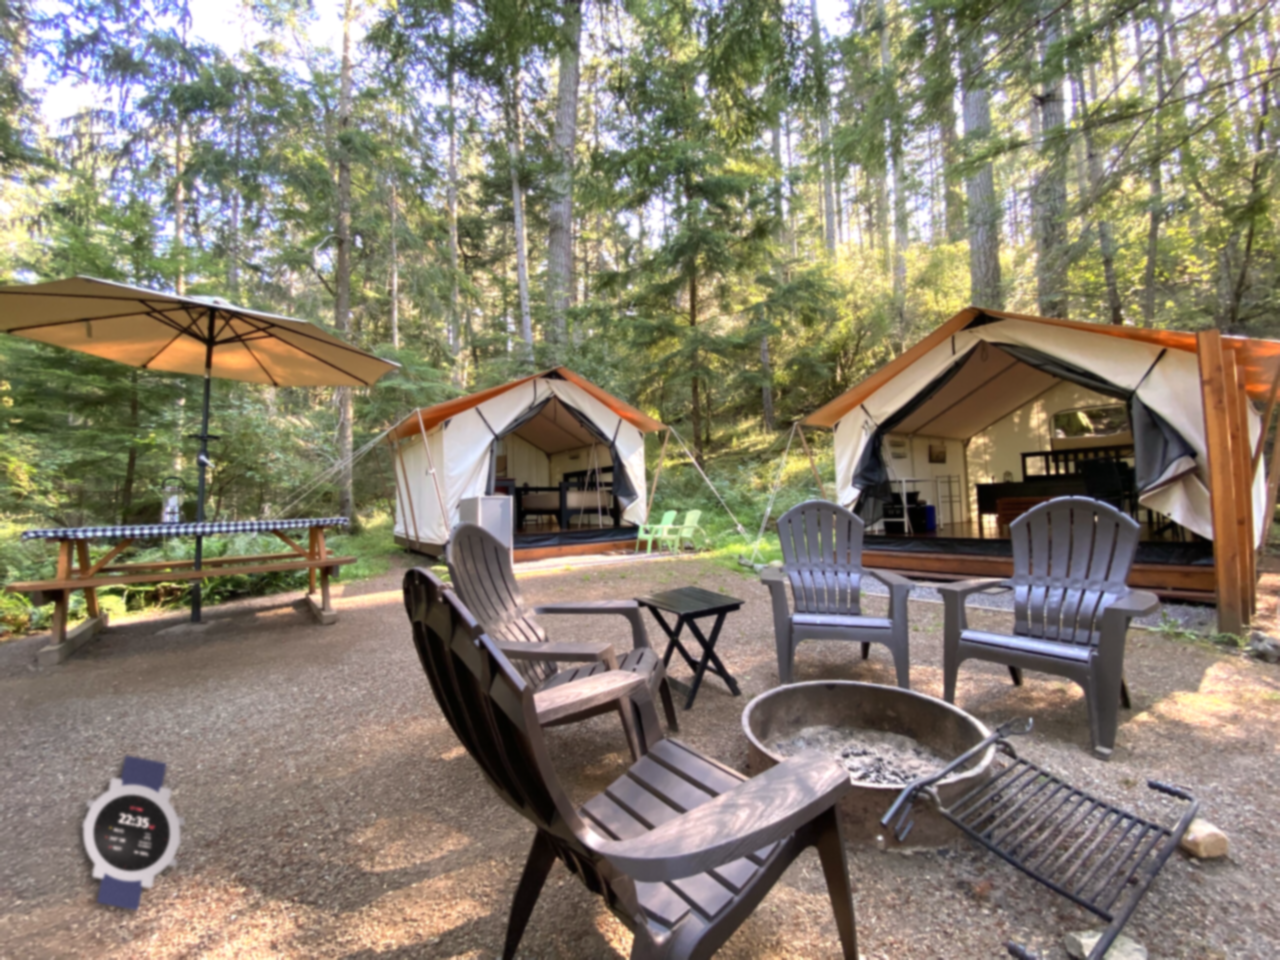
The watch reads 22.35
